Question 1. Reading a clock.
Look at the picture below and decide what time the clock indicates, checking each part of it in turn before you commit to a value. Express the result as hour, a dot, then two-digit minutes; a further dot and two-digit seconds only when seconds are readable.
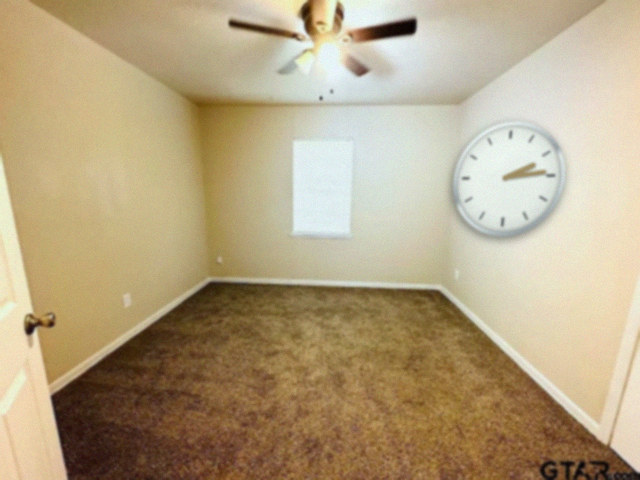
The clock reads 2.14
